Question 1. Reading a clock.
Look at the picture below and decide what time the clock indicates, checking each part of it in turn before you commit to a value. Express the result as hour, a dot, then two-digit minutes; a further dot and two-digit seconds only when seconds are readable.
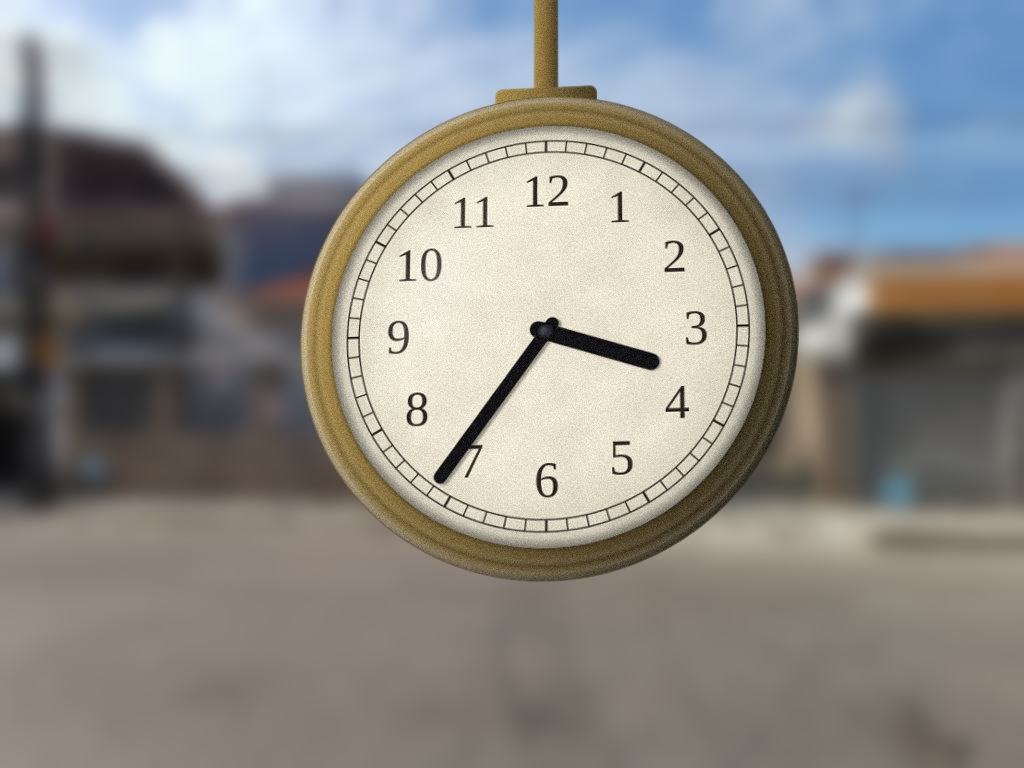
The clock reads 3.36
